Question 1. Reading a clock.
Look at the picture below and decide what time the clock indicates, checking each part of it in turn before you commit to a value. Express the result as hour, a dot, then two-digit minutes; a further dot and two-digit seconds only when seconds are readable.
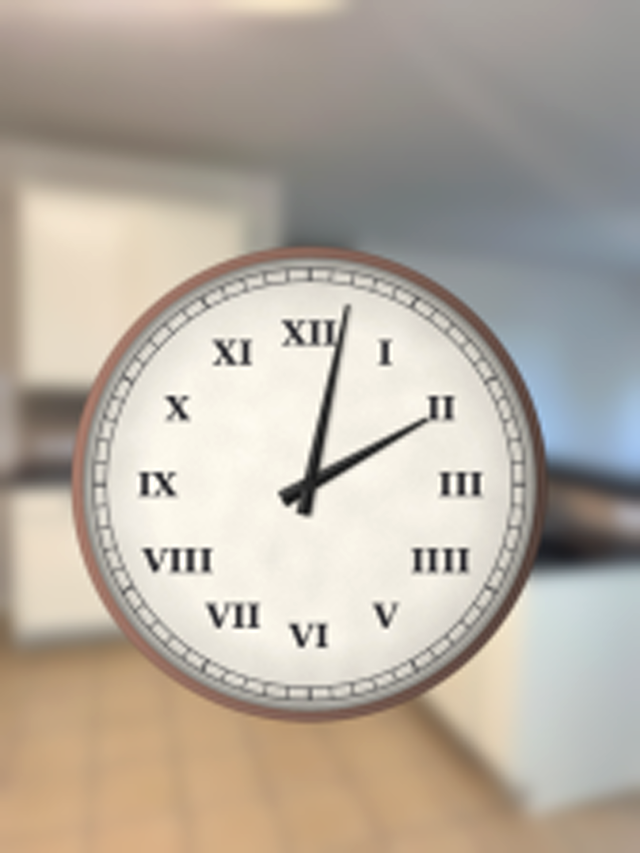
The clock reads 2.02
